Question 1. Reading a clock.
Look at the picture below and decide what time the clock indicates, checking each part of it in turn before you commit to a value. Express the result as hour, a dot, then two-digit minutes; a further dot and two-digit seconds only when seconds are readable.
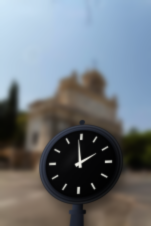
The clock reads 1.59
